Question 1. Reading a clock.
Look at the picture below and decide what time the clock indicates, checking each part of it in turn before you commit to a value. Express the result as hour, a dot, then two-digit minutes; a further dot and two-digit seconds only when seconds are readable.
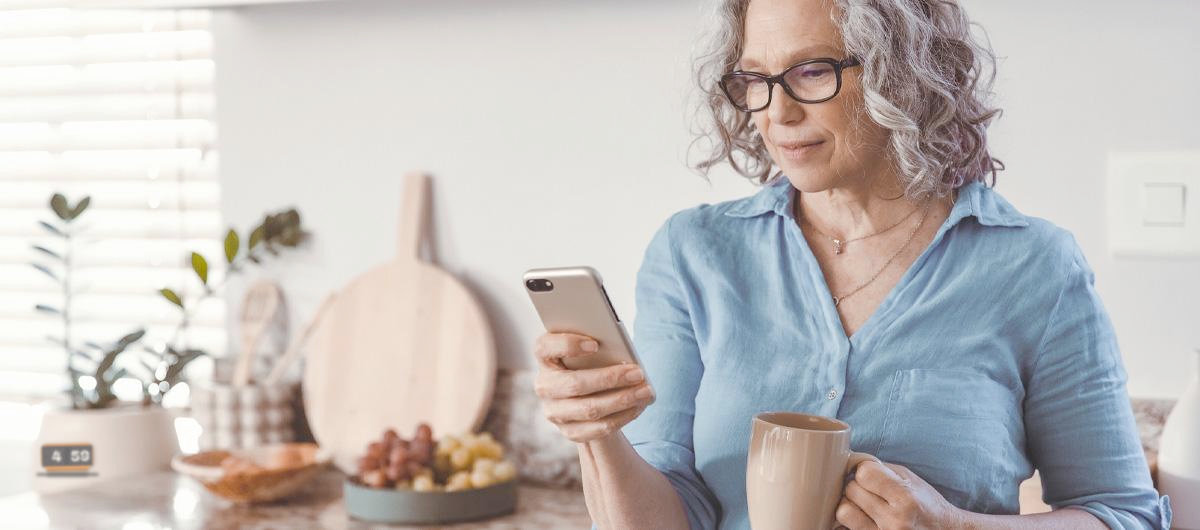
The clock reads 4.59
